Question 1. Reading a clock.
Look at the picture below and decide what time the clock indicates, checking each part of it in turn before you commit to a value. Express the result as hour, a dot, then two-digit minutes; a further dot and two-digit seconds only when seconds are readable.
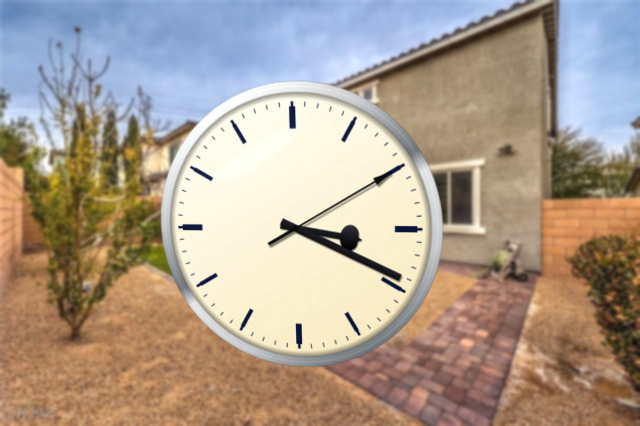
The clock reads 3.19.10
